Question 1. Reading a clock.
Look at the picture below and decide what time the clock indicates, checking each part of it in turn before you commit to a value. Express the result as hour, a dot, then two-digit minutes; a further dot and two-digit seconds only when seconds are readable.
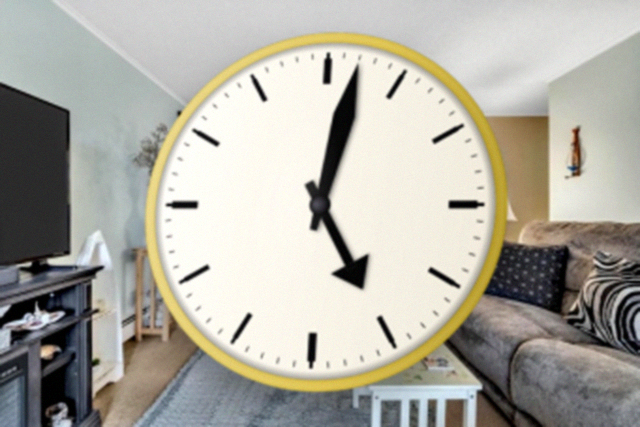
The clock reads 5.02
